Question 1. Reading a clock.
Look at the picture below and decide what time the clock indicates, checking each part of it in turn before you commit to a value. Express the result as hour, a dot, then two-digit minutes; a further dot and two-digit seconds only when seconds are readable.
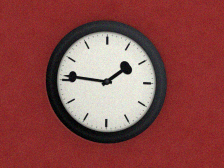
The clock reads 1.46
